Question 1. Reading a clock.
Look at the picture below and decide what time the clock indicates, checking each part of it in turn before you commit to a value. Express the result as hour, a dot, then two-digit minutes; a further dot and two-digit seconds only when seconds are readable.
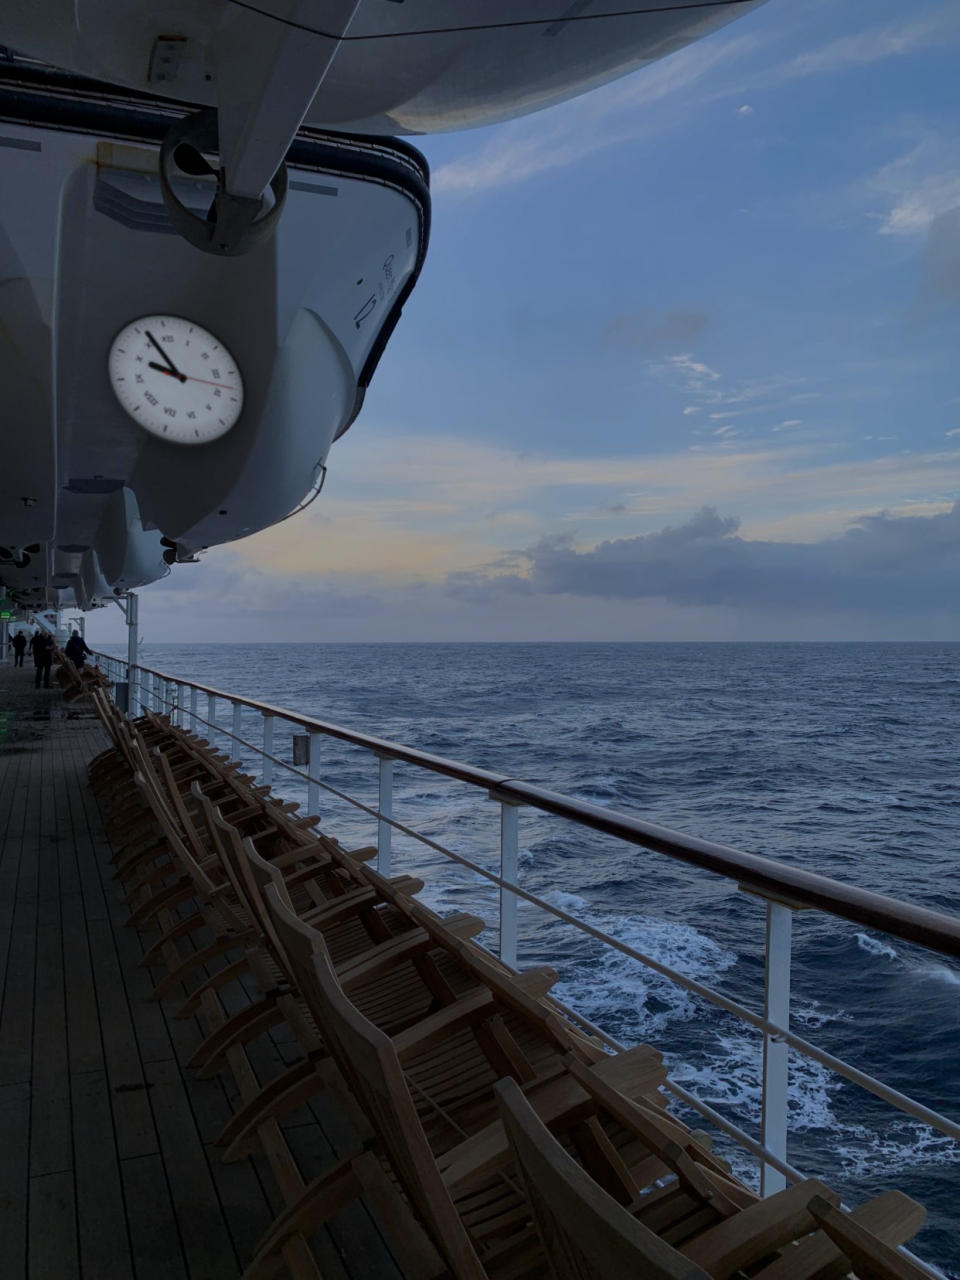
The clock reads 9.56.18
